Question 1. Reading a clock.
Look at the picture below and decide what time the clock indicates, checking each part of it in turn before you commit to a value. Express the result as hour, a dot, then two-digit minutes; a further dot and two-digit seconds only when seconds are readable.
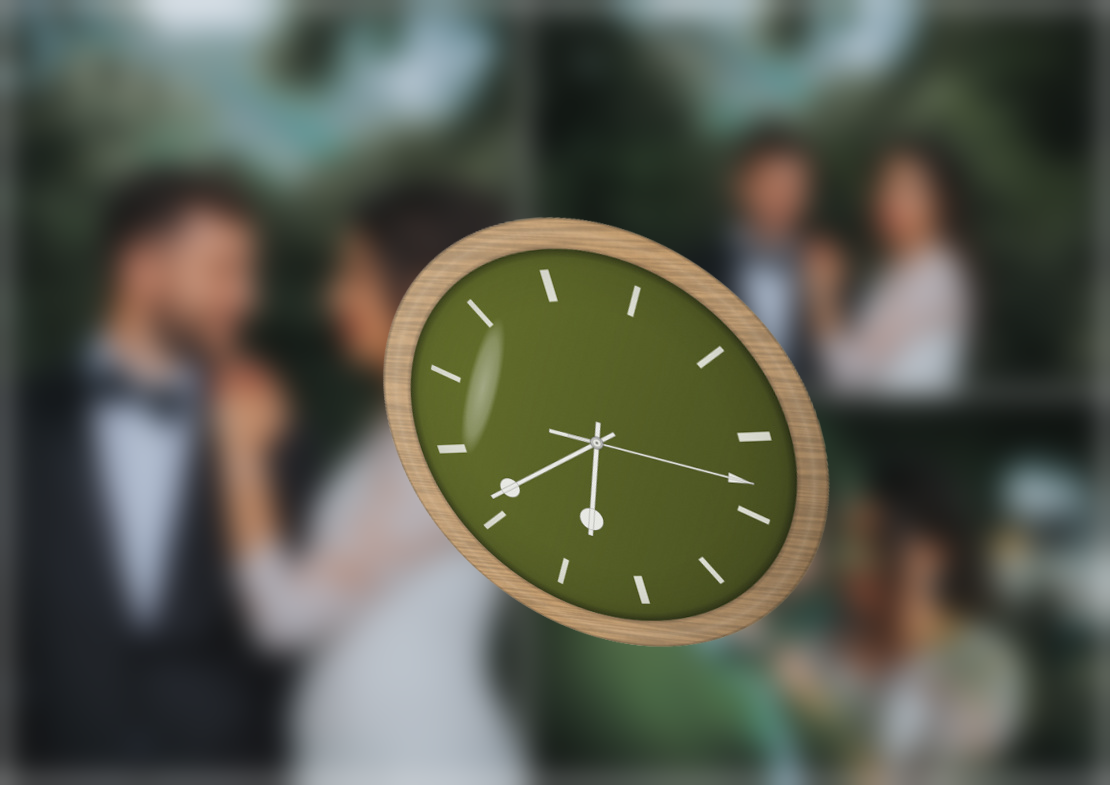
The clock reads 6.41.18
